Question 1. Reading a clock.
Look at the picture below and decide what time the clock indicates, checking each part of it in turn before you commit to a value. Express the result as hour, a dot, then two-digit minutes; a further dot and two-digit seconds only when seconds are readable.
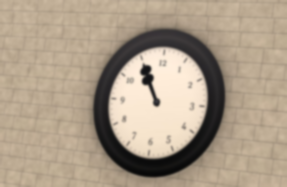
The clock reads 10.55
